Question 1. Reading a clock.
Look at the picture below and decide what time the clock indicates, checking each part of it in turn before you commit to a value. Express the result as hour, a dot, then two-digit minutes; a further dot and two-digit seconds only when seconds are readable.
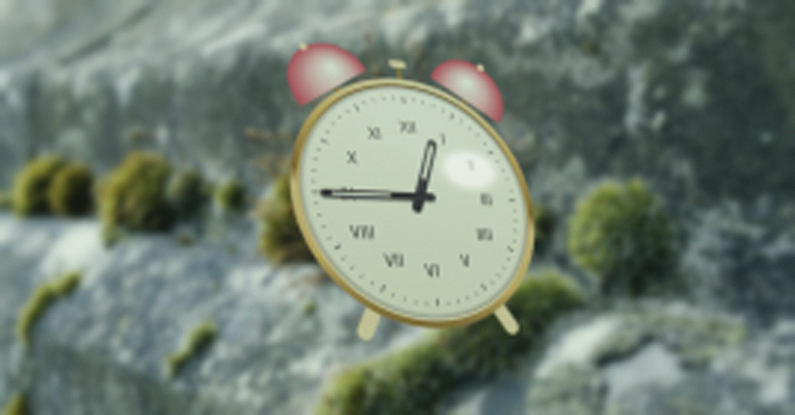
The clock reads 12.45
